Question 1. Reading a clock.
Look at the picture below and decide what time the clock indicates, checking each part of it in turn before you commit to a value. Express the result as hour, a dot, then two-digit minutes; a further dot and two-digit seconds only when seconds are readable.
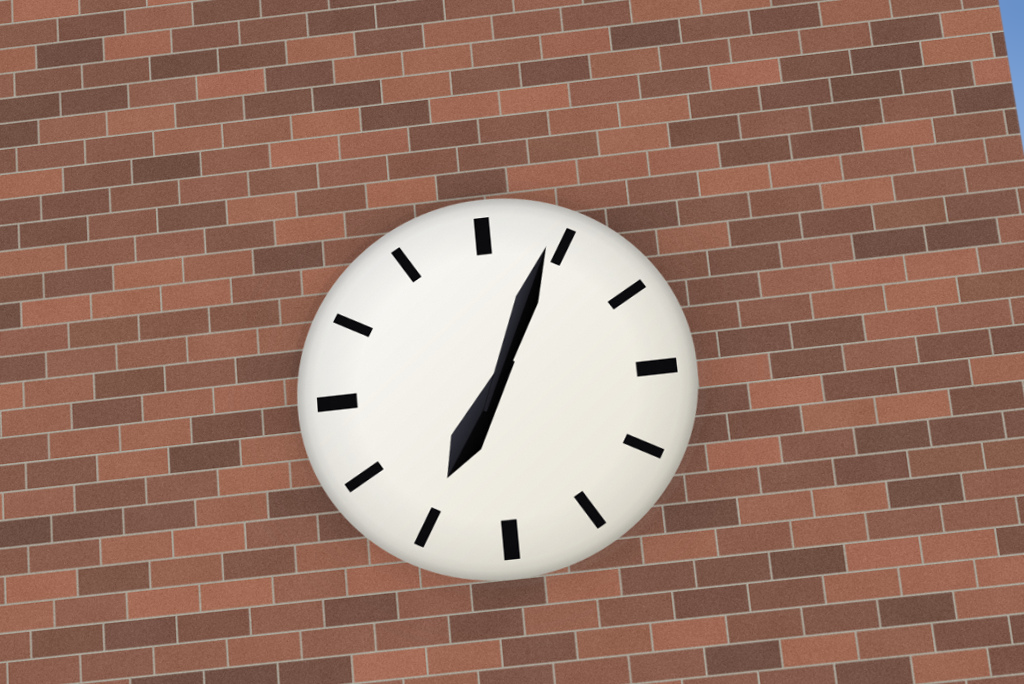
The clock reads 7.04
